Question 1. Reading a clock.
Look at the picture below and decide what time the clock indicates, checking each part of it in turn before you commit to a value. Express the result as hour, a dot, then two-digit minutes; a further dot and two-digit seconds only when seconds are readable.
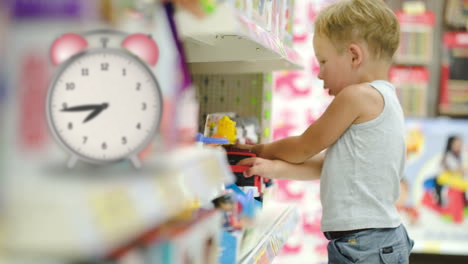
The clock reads 7.44
